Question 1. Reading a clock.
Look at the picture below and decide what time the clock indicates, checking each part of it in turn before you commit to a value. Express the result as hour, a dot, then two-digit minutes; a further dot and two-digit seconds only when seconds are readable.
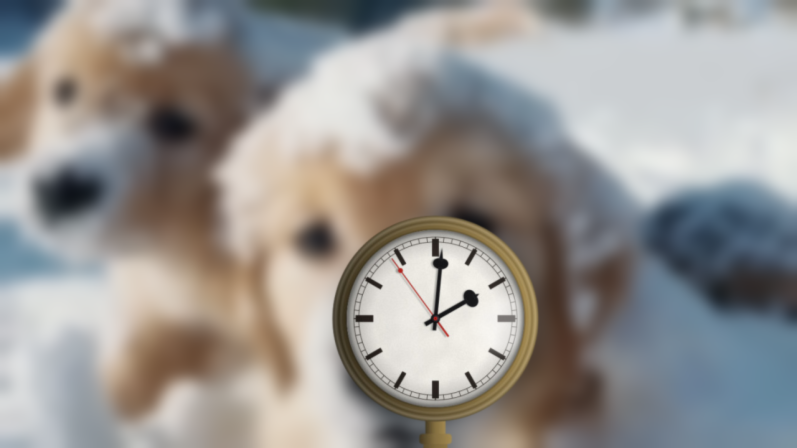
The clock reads 2.00.54
